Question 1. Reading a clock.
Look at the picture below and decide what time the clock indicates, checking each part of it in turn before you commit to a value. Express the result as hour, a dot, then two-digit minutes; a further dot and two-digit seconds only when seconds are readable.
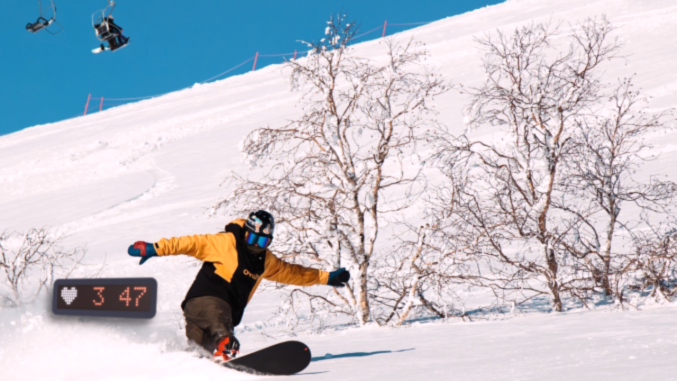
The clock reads 3.47
